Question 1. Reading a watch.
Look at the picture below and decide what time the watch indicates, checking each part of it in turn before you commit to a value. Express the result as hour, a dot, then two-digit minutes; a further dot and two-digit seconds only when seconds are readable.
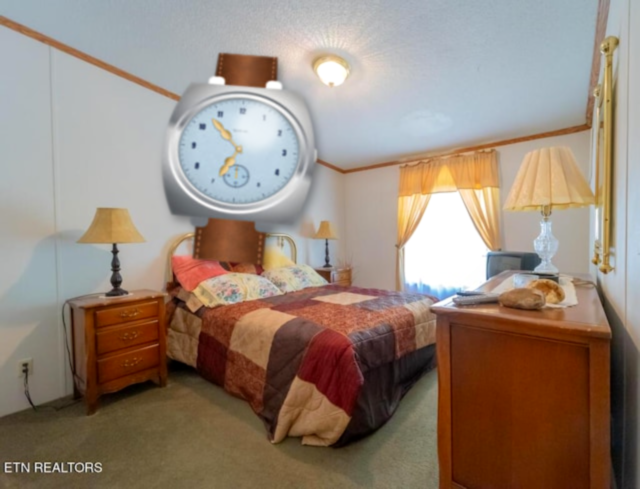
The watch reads 6.53
